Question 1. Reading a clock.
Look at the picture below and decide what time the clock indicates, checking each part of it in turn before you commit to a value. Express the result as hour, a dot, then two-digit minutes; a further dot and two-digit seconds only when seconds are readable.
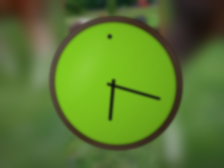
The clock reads 6.18
